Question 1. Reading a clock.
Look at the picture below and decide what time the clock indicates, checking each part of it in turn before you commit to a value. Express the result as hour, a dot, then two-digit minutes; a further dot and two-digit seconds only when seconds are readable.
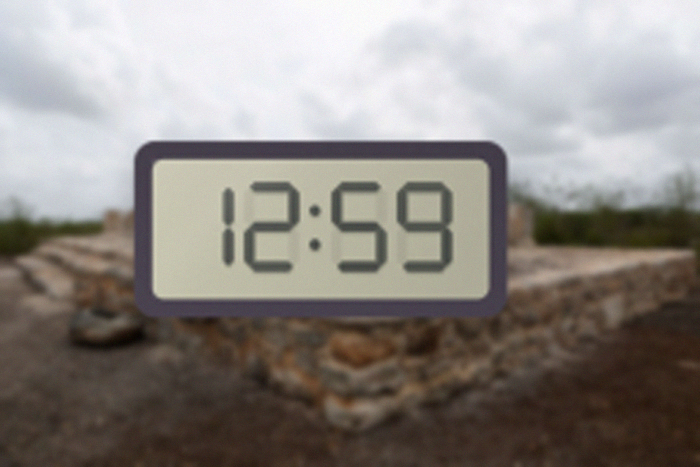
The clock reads 12.59
